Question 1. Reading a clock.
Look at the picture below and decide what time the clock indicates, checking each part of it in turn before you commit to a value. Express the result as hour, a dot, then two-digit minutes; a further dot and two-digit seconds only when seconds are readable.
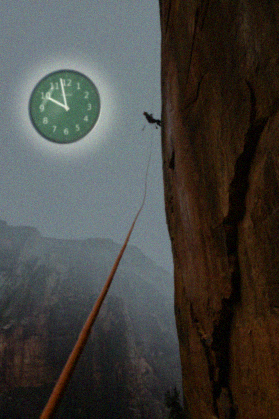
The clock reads 9.58
